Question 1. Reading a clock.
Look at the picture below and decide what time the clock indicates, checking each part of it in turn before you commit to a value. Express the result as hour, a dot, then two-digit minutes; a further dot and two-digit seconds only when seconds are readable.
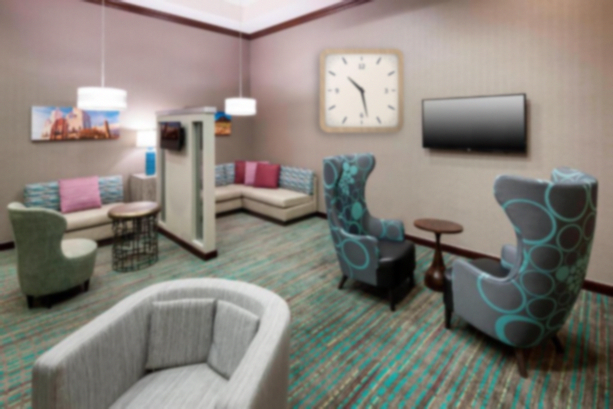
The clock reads 10.28
